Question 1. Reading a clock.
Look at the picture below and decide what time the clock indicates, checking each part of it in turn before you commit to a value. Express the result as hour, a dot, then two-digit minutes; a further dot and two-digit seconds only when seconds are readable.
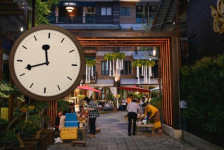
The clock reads 11.42
